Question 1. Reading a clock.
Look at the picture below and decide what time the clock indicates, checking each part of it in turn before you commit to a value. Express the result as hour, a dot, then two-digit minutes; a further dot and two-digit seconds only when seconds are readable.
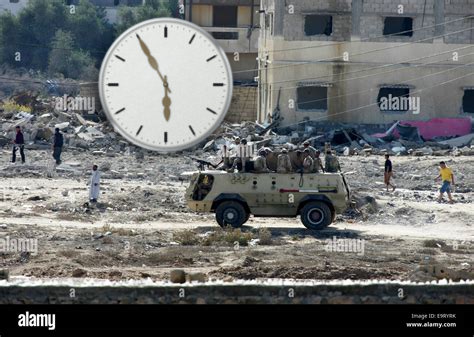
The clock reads 5.55
